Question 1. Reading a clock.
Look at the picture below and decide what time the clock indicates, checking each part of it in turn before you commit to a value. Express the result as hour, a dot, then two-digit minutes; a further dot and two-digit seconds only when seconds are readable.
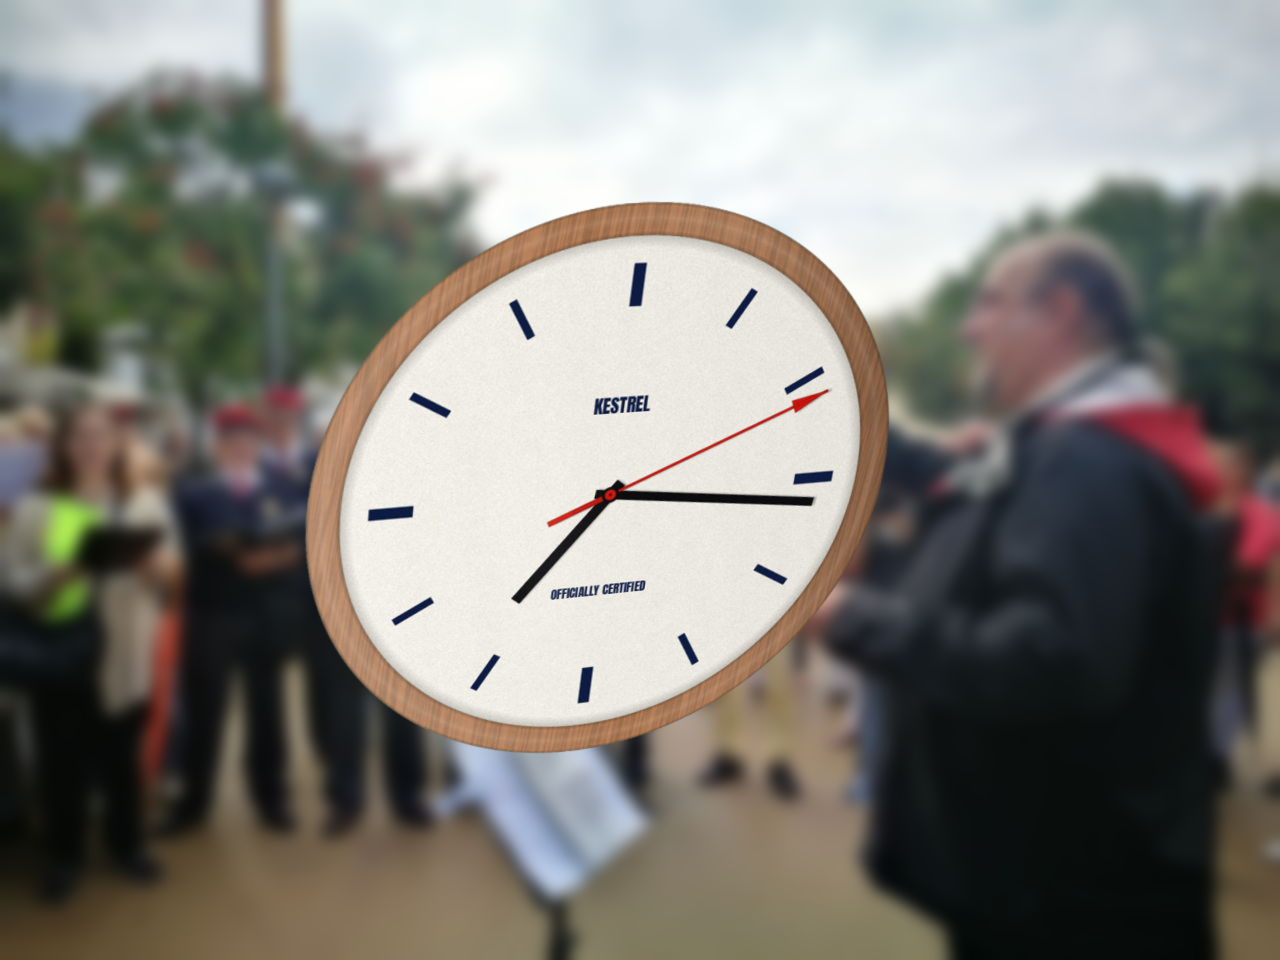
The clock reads 7.16.11
